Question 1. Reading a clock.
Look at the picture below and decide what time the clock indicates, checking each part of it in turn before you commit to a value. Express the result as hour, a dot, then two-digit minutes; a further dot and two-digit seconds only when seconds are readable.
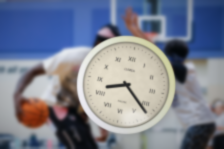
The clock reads 8.22
